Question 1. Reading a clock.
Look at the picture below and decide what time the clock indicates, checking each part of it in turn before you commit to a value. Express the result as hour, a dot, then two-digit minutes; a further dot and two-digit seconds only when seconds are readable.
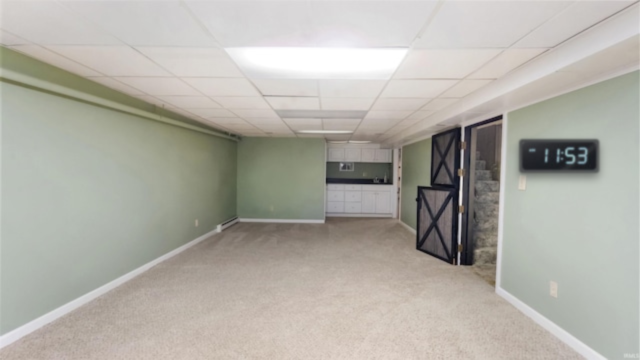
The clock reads 11.53
